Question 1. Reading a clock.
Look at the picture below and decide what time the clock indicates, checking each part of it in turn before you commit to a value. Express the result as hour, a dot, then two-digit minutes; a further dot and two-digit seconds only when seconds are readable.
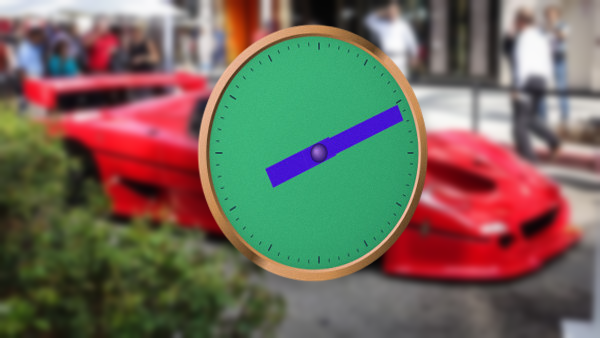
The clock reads 8.11
